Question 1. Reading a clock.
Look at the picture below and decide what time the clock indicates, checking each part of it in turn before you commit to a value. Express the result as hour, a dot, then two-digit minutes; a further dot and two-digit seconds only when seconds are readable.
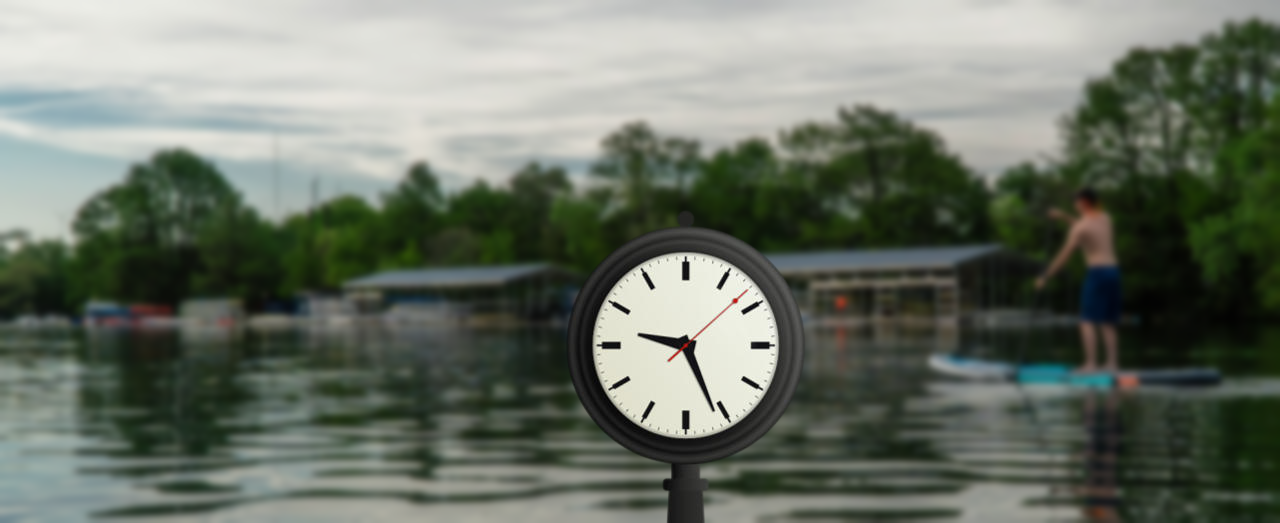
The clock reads 9.26.08
